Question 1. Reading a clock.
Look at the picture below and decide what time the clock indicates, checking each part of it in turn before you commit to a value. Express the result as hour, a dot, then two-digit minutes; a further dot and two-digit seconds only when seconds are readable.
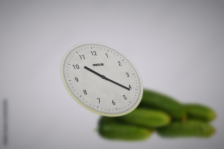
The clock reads 10.21
